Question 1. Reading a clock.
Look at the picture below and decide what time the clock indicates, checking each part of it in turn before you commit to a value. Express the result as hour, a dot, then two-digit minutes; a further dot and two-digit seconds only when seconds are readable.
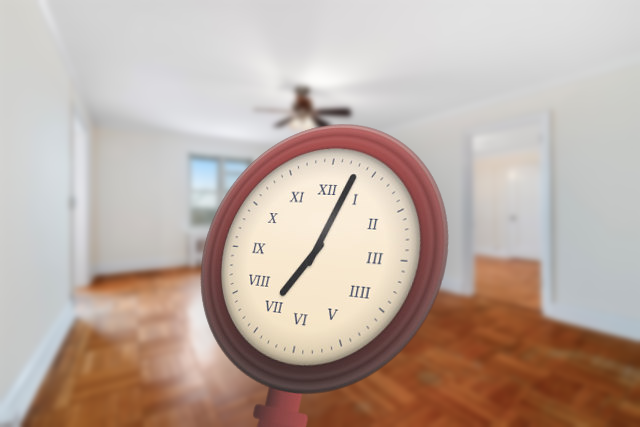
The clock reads 7.03
